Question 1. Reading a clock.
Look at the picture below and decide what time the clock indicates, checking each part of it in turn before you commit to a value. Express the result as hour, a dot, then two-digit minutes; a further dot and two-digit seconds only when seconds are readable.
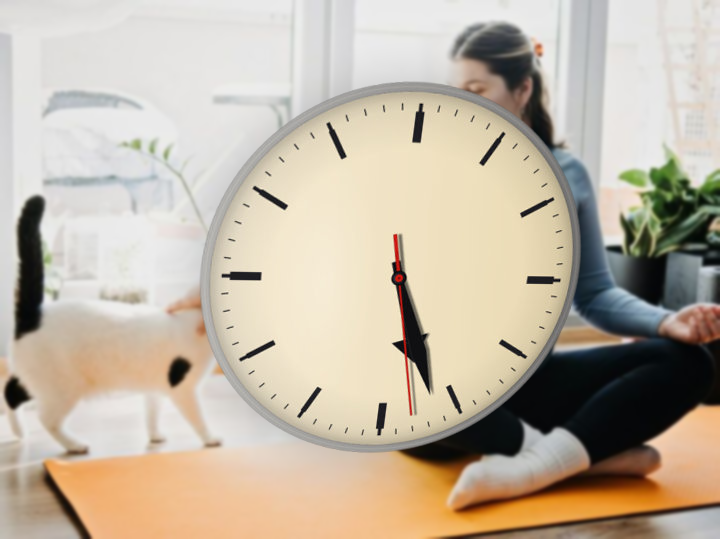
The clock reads 5.26.28
